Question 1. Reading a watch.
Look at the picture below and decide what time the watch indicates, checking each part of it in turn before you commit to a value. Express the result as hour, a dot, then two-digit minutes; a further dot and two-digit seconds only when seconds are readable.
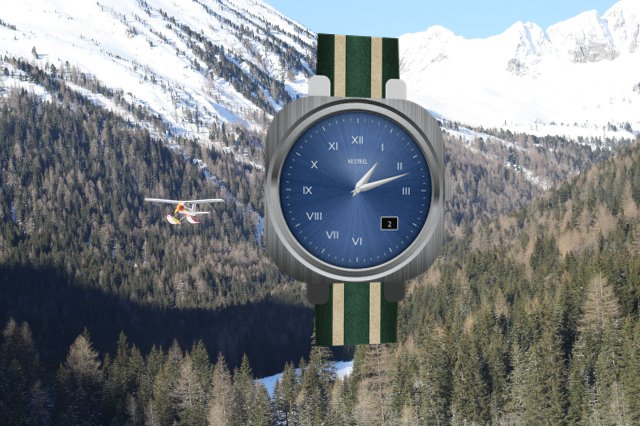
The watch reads 1.12
